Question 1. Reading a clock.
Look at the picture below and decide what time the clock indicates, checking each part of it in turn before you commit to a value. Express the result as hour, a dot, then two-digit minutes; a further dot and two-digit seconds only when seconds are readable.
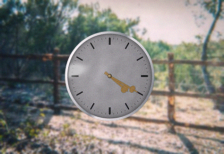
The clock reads 4.20
